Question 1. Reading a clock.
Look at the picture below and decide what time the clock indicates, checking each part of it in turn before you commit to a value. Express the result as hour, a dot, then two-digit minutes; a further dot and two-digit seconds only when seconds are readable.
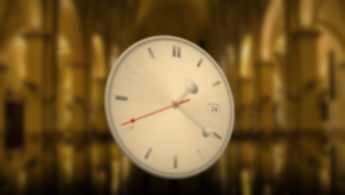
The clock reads 1.20.41
